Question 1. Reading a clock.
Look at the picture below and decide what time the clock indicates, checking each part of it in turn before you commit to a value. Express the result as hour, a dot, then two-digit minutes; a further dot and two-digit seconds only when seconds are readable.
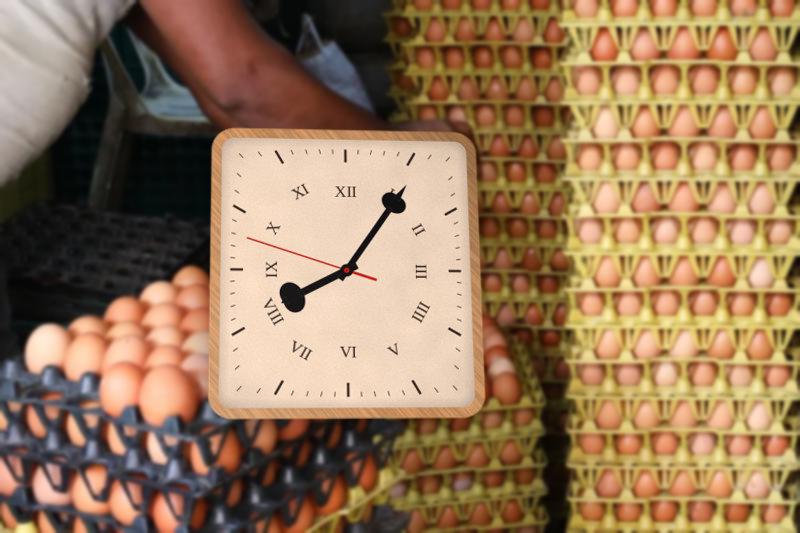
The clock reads 8.05.48
